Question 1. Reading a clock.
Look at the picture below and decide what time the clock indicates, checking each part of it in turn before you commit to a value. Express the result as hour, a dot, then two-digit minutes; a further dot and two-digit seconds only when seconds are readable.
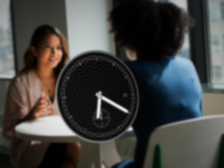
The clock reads 6.20
